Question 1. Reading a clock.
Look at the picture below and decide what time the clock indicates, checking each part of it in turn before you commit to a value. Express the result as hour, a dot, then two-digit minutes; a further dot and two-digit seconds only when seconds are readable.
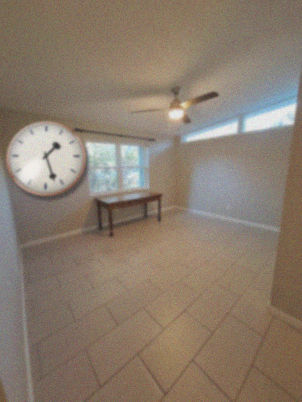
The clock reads 1.27
